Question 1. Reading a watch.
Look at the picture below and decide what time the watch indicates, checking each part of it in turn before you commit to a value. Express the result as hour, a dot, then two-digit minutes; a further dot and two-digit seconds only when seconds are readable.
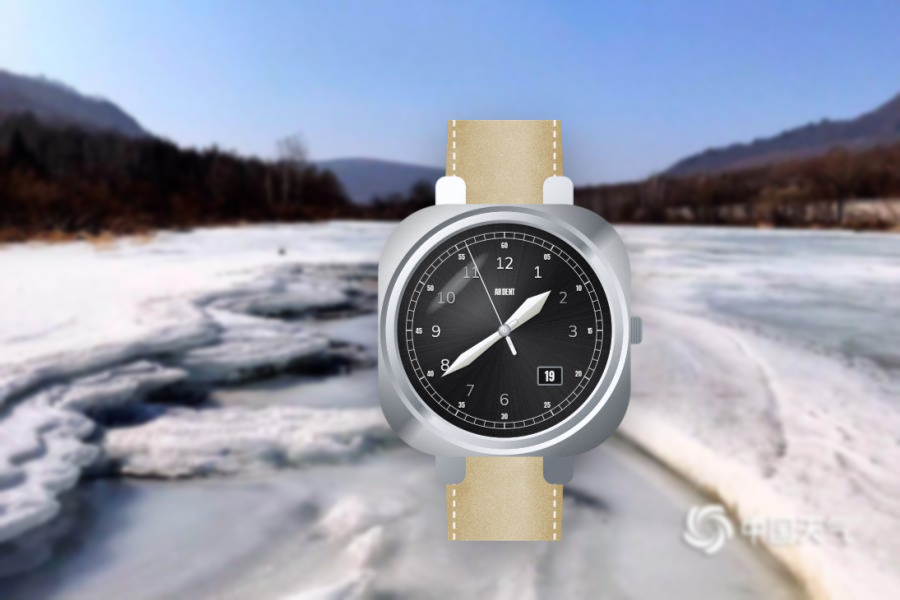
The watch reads 1.38.56
